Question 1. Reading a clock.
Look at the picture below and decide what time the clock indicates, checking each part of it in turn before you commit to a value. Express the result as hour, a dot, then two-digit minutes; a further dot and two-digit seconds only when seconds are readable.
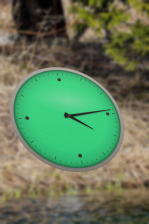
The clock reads 4.14
